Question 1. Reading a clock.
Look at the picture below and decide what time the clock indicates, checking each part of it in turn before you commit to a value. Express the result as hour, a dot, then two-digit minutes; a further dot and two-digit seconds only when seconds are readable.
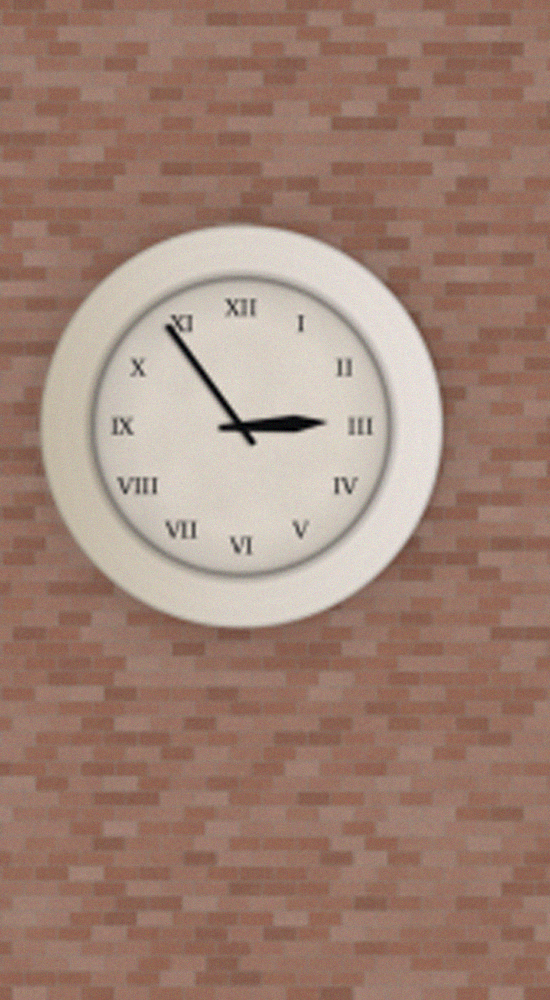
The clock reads 2.54
